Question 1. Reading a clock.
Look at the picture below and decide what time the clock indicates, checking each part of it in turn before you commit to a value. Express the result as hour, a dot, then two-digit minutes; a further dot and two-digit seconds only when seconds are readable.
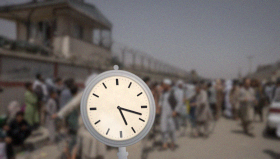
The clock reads 5.18
